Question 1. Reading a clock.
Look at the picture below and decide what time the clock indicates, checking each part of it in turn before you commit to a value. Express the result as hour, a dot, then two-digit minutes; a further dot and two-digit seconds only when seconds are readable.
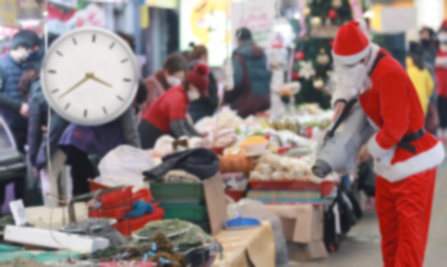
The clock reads 3.38
